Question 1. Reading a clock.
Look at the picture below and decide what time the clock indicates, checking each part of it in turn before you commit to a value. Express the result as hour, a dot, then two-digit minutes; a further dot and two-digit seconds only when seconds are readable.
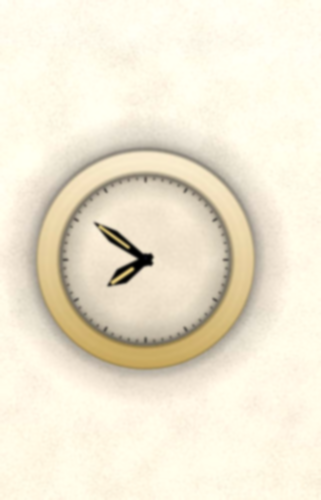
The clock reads 7.51
